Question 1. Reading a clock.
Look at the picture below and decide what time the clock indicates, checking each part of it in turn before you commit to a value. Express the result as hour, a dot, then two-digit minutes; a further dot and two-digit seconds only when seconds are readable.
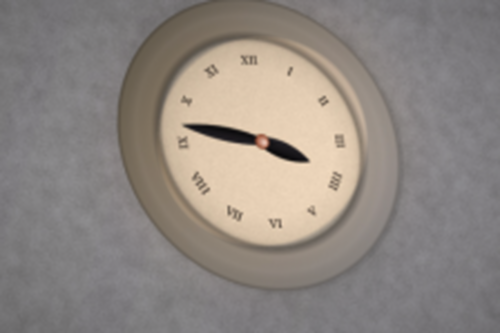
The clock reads 3.47
